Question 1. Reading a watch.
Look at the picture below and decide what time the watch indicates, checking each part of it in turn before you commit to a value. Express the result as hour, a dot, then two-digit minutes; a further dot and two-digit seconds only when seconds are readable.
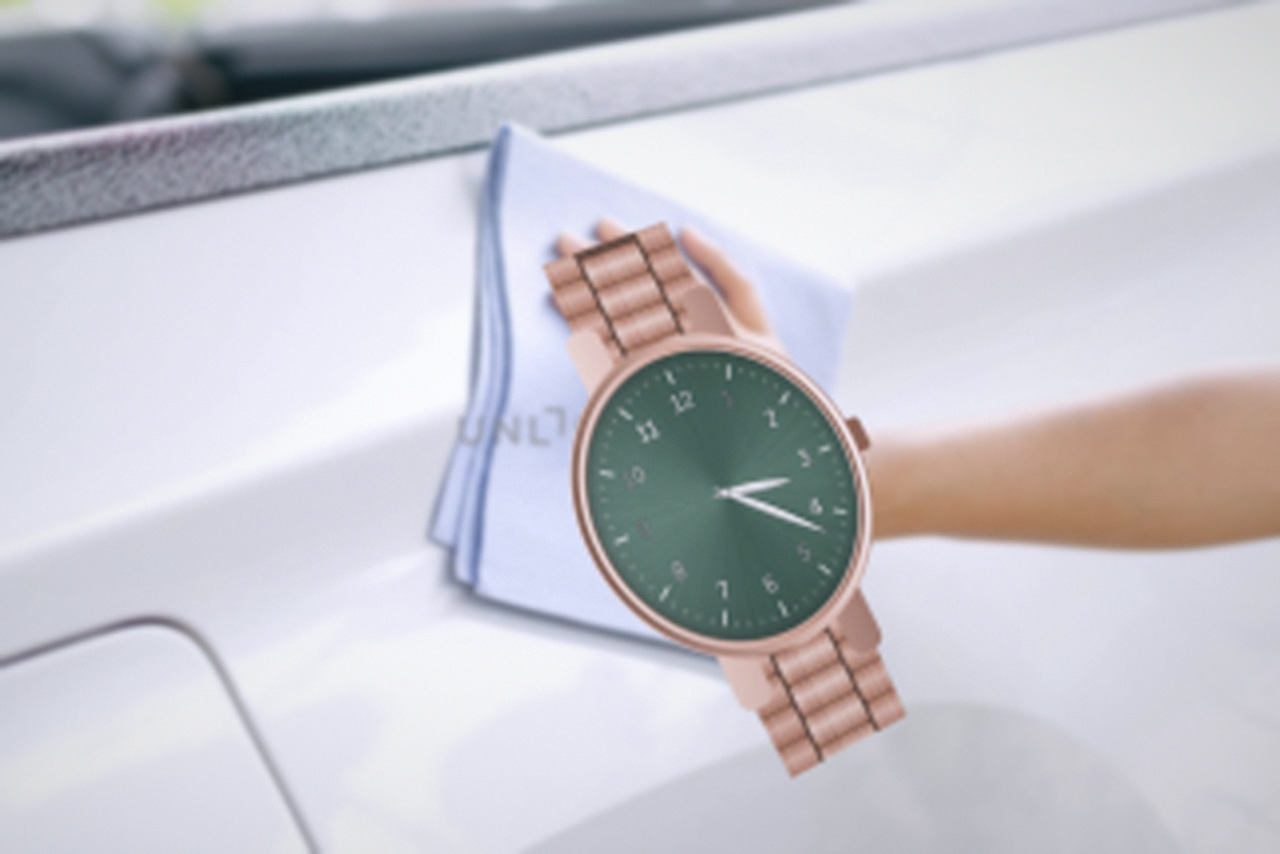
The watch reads 3.22
